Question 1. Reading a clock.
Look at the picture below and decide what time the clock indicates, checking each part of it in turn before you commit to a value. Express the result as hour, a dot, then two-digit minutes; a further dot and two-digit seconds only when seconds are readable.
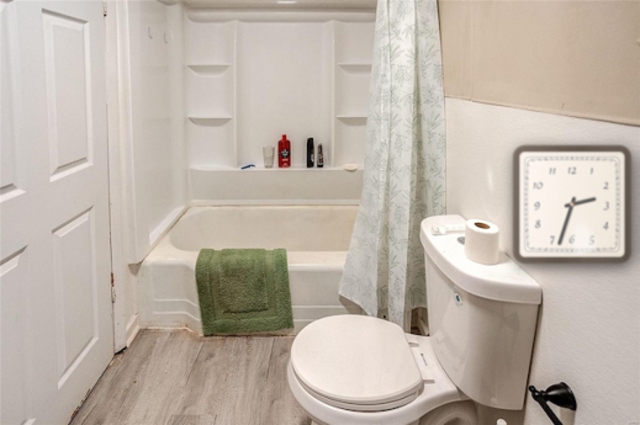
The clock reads 2.33
